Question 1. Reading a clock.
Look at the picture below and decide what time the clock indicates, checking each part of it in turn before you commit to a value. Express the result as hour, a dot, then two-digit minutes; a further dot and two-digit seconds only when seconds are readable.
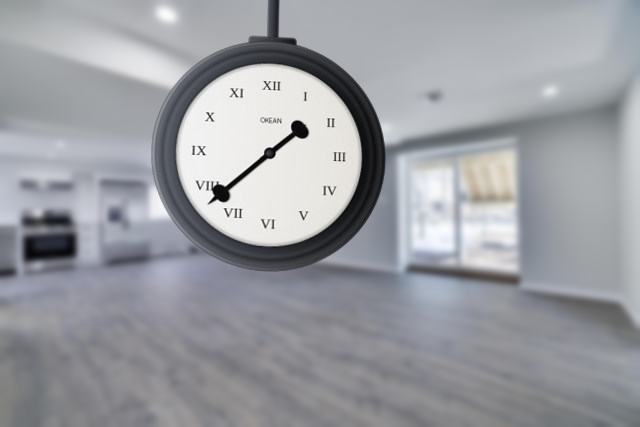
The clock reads 1.38
